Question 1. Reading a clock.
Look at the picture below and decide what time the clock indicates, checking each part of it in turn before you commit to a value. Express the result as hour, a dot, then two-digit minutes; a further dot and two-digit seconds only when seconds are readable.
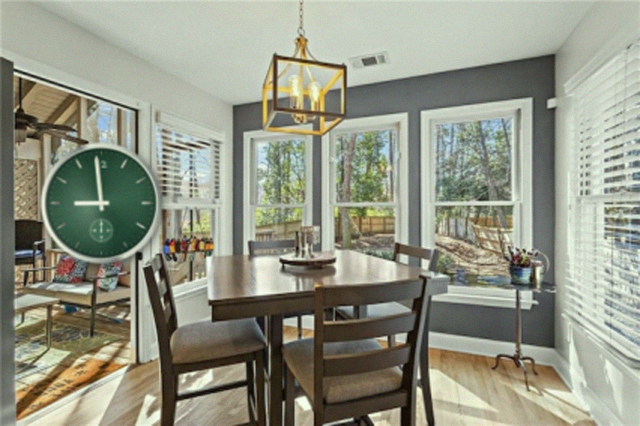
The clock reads 8.59
